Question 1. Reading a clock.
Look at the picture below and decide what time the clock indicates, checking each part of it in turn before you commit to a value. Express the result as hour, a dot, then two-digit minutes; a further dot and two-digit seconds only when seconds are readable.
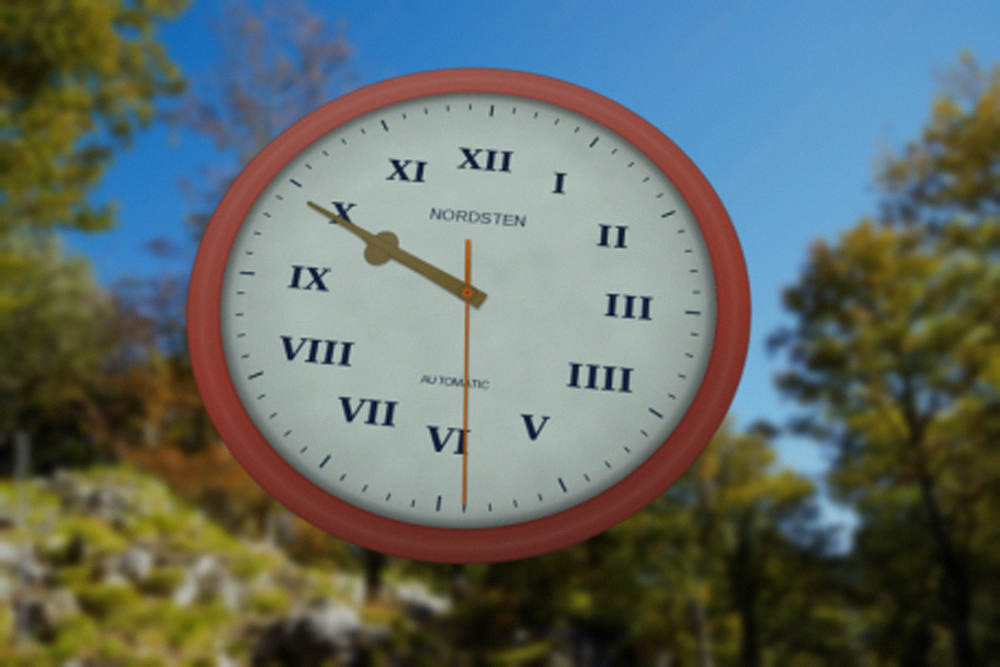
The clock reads 9.49.29
